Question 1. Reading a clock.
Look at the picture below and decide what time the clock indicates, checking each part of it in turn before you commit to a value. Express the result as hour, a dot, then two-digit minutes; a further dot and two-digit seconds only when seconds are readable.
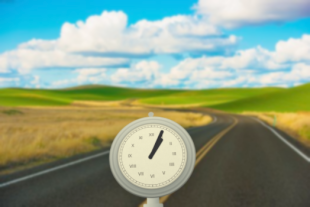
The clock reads 1.04
